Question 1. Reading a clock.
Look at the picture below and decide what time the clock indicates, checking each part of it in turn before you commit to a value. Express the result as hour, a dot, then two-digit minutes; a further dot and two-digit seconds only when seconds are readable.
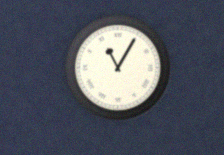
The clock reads 11.05
